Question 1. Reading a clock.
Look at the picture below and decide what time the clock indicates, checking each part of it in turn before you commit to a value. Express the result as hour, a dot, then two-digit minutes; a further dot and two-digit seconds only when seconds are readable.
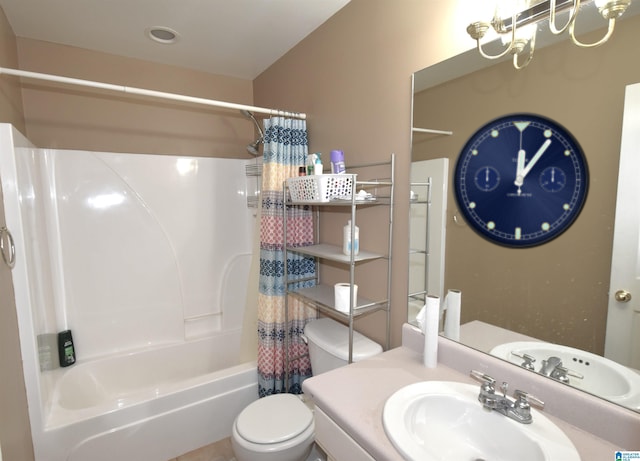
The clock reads 12.06
